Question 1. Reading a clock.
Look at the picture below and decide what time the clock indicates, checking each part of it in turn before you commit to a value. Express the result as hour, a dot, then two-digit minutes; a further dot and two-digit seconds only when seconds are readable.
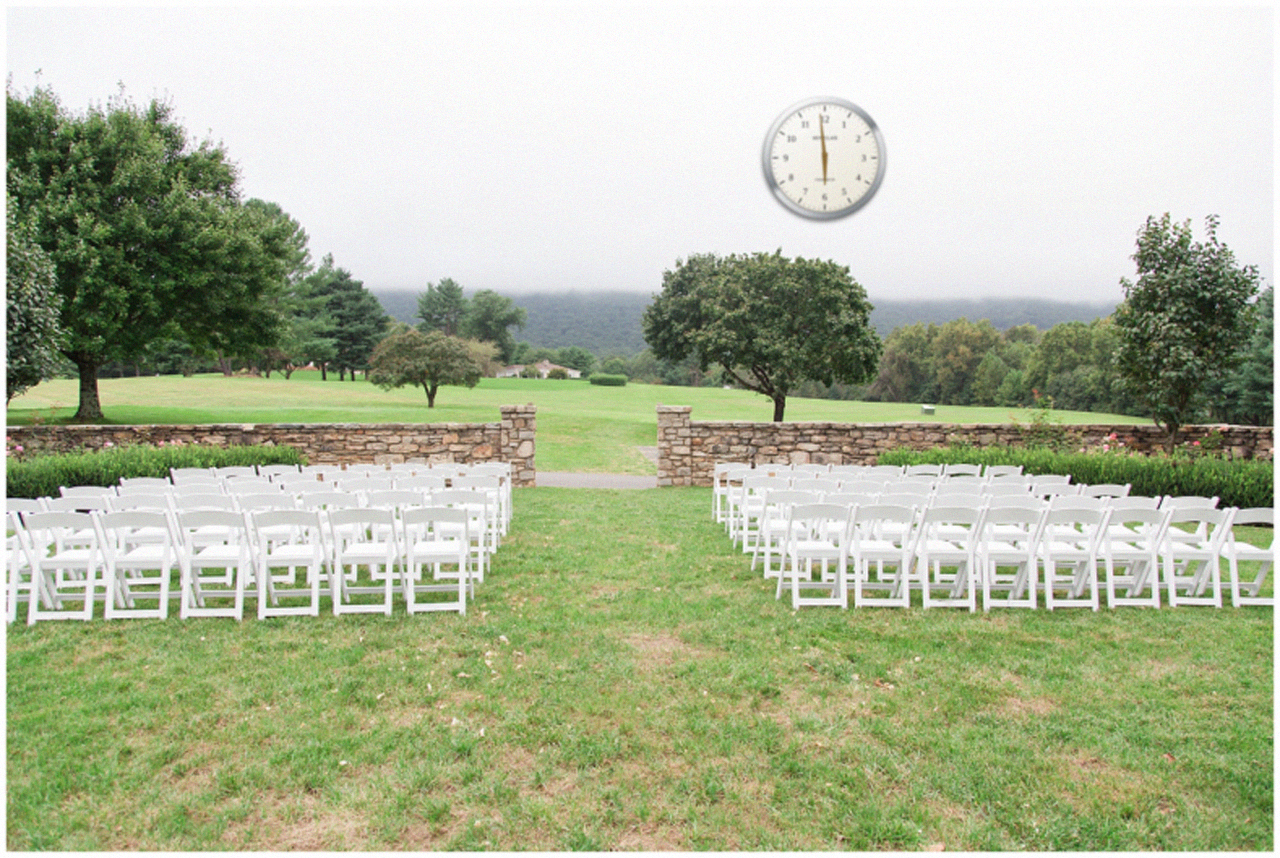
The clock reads 5.59
